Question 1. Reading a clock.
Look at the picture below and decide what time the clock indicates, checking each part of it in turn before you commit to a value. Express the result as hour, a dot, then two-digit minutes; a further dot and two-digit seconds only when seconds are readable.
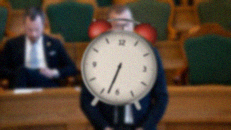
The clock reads 6.33
